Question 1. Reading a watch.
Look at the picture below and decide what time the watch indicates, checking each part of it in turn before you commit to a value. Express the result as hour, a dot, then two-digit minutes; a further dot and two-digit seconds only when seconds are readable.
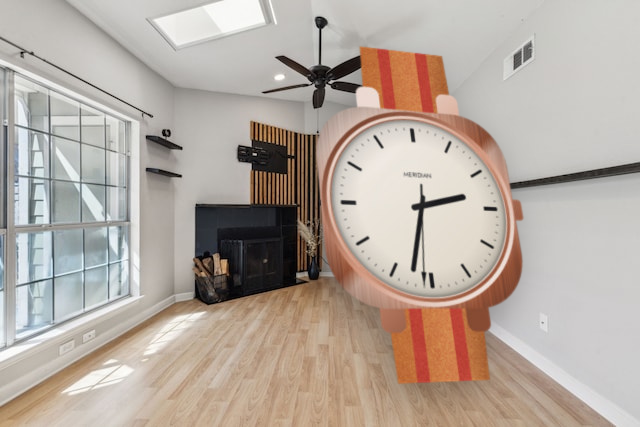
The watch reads 2.32.31
